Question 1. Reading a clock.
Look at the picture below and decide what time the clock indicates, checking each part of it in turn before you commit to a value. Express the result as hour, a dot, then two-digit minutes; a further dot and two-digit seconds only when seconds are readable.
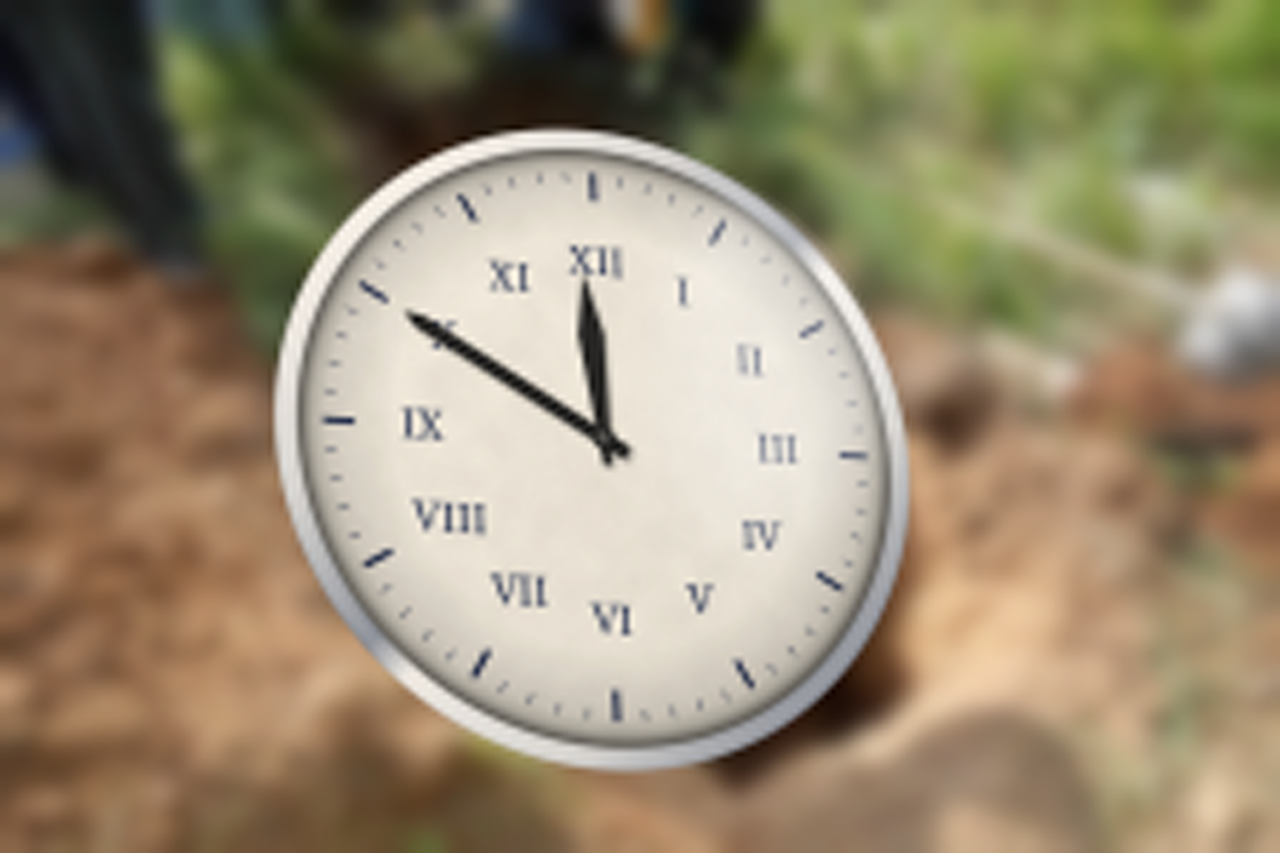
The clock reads 11.50
